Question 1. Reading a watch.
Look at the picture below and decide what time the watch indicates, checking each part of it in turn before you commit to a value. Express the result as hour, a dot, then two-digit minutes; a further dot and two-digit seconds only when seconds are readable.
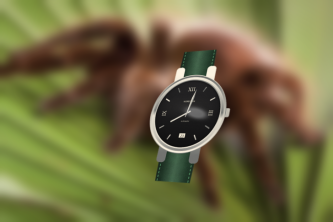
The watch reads 8.02
